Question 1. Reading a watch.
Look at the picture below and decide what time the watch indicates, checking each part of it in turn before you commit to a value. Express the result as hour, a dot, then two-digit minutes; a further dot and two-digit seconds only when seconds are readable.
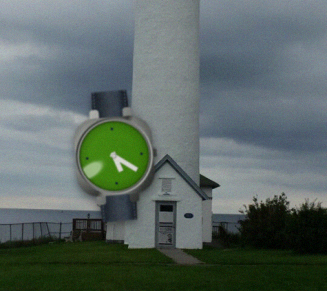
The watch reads 5.21
